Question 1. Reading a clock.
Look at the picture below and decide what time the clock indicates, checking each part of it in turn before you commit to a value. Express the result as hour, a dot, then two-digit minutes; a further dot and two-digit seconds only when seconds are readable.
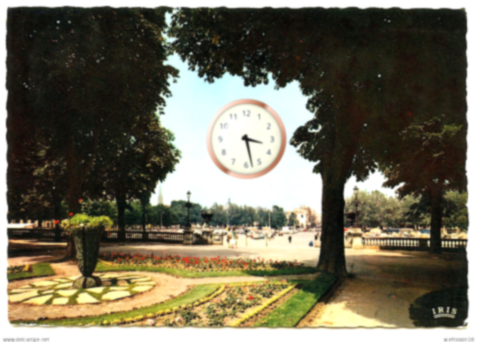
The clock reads 3.28
